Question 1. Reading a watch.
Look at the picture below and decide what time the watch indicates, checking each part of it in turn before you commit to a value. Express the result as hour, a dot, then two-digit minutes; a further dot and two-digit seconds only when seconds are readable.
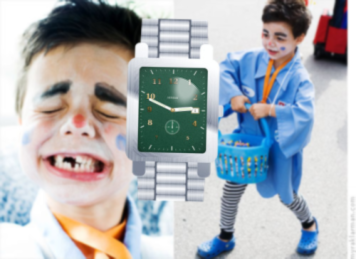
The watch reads 2.49
